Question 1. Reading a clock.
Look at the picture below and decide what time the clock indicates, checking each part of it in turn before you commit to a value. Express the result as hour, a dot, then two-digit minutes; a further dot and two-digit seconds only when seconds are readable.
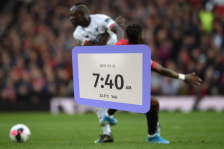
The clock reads 7.40
